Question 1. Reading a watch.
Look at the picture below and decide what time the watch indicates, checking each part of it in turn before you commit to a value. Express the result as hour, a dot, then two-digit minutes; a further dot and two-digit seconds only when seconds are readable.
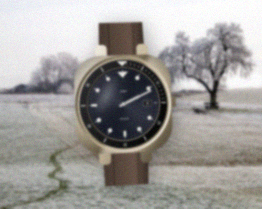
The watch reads 2.11
